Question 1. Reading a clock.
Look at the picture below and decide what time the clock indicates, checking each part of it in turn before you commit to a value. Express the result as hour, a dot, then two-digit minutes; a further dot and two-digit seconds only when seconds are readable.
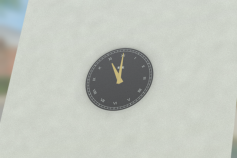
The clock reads 11.00
